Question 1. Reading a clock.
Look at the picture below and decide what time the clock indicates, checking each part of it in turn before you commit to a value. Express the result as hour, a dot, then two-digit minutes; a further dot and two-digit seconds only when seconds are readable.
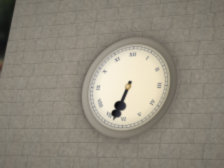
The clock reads 6.33
